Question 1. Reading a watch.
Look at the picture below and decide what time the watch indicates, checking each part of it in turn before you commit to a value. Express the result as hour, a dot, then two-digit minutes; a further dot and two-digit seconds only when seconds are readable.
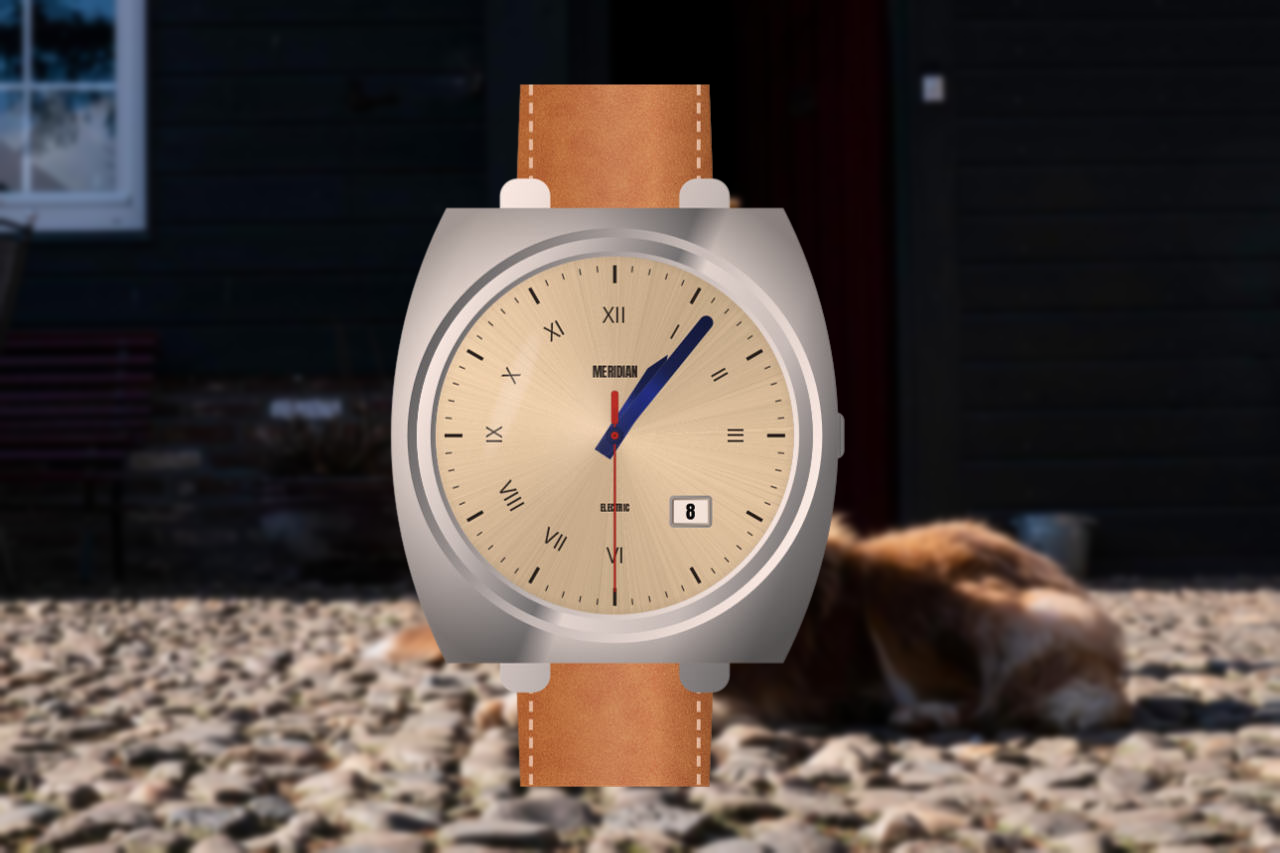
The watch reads 1.06.30
